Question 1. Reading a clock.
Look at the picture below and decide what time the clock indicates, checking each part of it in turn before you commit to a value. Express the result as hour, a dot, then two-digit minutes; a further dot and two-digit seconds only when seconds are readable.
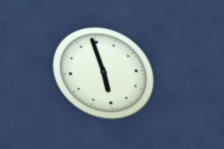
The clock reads 5.59
